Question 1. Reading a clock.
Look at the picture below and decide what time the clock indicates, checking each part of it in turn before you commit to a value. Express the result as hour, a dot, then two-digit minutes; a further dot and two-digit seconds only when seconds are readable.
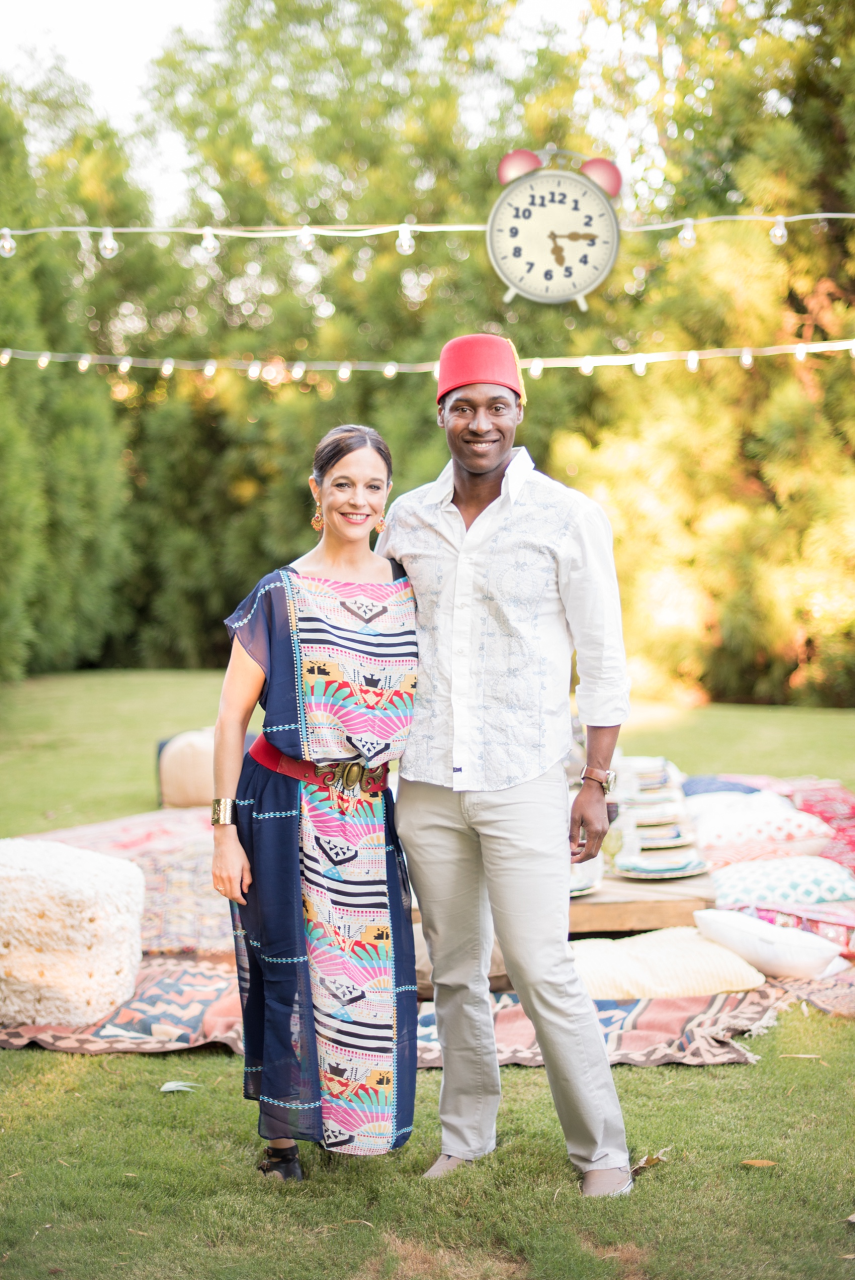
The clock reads 5.14
